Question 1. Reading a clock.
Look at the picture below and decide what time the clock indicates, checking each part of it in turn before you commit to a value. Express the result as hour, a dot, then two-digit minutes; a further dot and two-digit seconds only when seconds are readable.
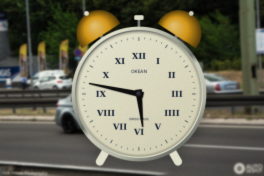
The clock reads 5.47
